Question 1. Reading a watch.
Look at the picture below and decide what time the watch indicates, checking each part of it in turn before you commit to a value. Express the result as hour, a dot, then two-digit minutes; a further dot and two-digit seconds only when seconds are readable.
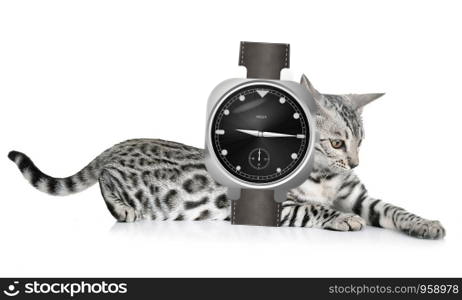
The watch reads 9.15
